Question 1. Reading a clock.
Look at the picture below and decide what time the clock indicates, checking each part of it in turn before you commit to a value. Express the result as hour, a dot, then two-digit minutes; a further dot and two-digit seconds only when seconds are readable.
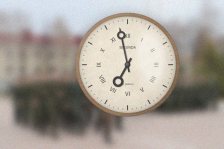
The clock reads 6.58
